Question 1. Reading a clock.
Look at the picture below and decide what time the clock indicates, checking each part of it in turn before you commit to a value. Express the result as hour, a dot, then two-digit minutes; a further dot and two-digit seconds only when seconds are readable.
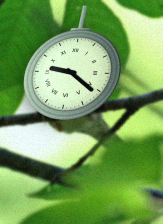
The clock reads 9.21
